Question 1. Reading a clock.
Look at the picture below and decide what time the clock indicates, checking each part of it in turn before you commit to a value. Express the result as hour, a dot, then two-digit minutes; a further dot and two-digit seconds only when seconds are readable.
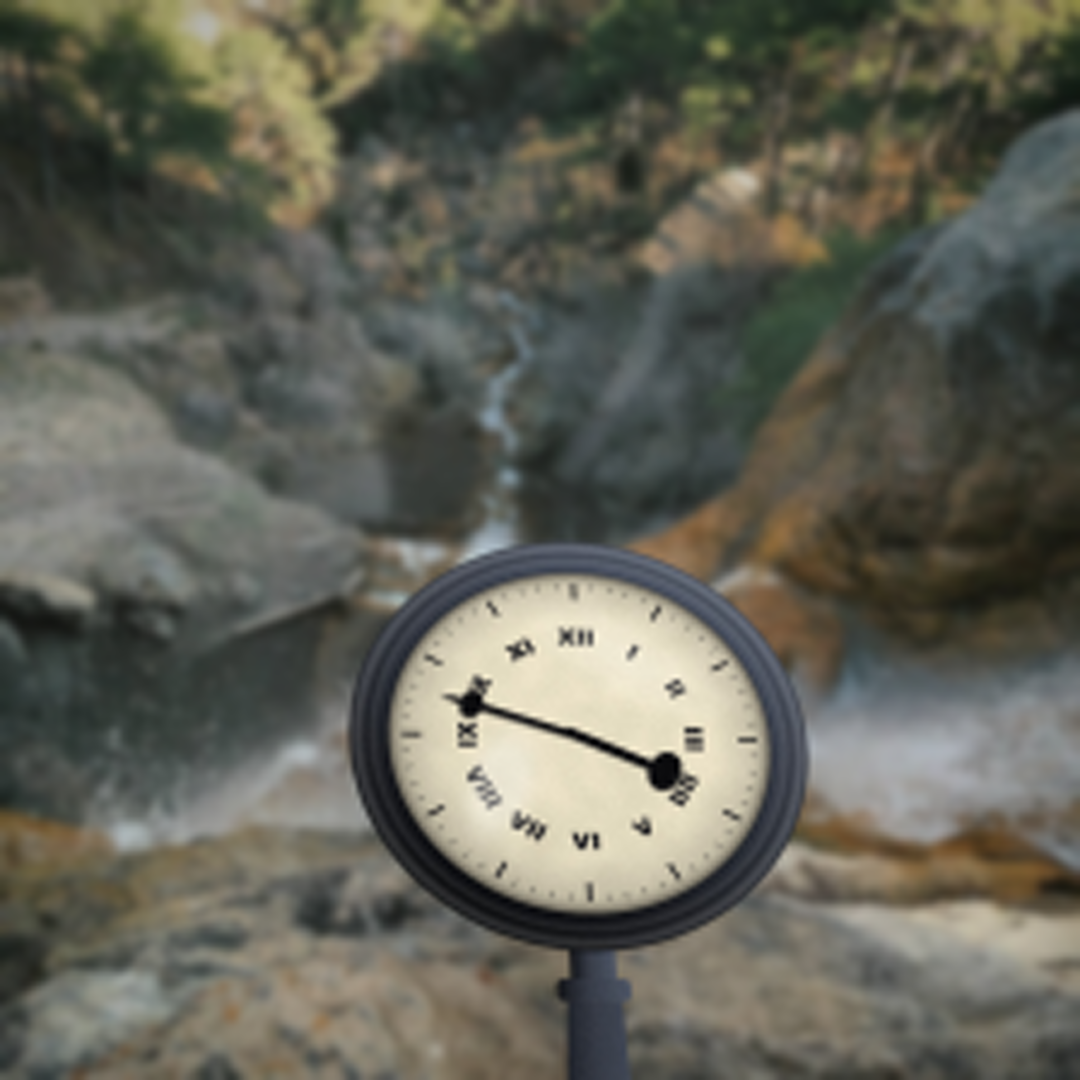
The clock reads 3.48
